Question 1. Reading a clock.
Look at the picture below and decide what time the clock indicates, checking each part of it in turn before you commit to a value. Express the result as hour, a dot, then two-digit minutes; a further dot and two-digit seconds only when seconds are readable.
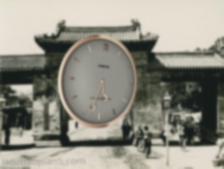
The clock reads 5.33
